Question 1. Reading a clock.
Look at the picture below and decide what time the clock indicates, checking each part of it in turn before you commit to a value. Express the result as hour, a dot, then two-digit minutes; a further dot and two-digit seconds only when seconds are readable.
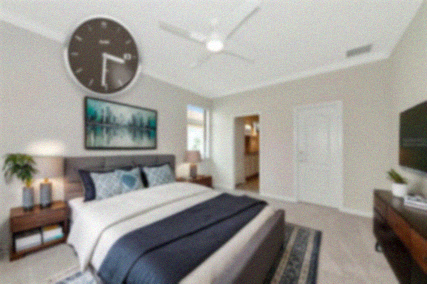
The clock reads 3.31
